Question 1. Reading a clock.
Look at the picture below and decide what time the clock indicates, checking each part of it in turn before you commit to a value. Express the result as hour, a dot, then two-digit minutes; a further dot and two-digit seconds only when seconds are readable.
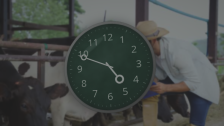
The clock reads 4.49
